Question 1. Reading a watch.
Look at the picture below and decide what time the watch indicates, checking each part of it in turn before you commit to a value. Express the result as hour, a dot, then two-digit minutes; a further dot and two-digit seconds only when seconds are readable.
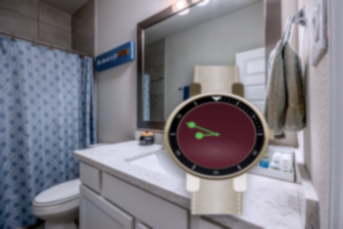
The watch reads 8.49
